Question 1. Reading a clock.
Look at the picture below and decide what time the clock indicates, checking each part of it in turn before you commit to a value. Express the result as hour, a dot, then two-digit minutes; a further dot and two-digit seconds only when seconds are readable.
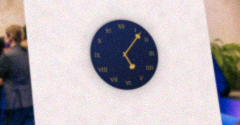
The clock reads 5.07
